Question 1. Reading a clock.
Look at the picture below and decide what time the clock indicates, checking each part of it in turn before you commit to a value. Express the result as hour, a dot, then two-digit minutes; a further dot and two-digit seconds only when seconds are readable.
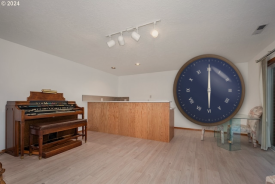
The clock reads 6.00
